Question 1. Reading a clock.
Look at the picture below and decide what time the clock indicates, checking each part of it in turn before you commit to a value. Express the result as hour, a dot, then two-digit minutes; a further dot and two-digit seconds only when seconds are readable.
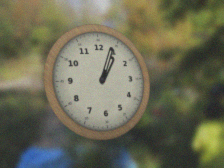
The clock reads 1.04
